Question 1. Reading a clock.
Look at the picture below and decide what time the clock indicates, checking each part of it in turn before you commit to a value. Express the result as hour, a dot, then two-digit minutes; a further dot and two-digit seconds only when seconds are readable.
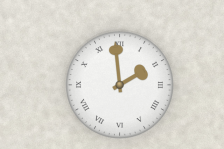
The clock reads 1.59
